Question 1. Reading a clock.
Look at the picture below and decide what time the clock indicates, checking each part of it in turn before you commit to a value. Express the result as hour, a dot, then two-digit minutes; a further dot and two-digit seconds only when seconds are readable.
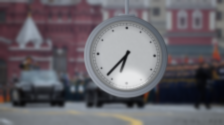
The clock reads 6.37
